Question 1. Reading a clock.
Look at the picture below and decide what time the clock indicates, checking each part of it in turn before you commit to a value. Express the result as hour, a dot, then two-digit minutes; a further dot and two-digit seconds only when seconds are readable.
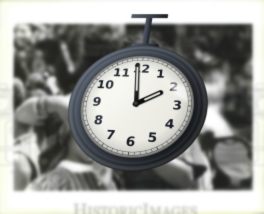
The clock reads 1.59
